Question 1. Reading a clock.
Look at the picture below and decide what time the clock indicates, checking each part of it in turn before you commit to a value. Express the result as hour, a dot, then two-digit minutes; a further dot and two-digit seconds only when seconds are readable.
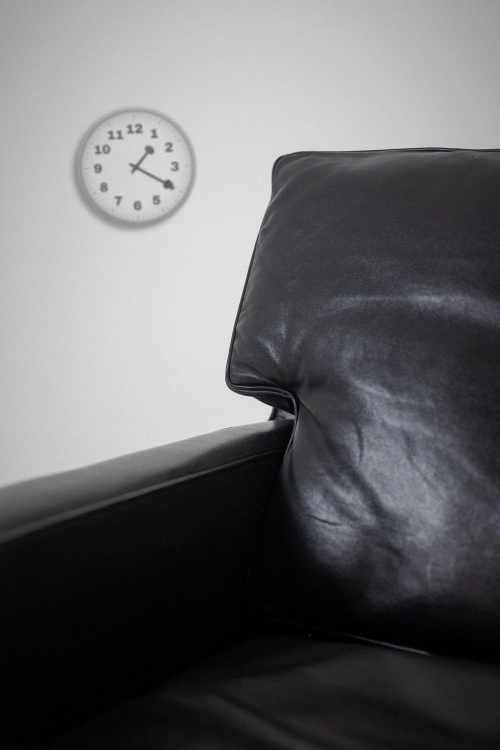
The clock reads 1.20
